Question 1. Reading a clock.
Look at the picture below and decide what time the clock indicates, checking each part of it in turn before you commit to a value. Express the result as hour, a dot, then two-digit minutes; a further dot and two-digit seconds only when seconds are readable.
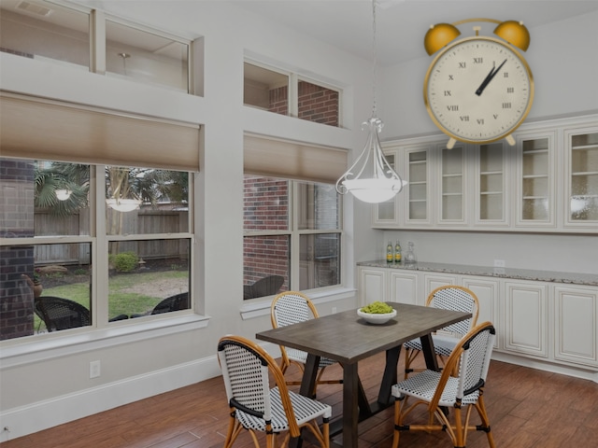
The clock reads 1.07
